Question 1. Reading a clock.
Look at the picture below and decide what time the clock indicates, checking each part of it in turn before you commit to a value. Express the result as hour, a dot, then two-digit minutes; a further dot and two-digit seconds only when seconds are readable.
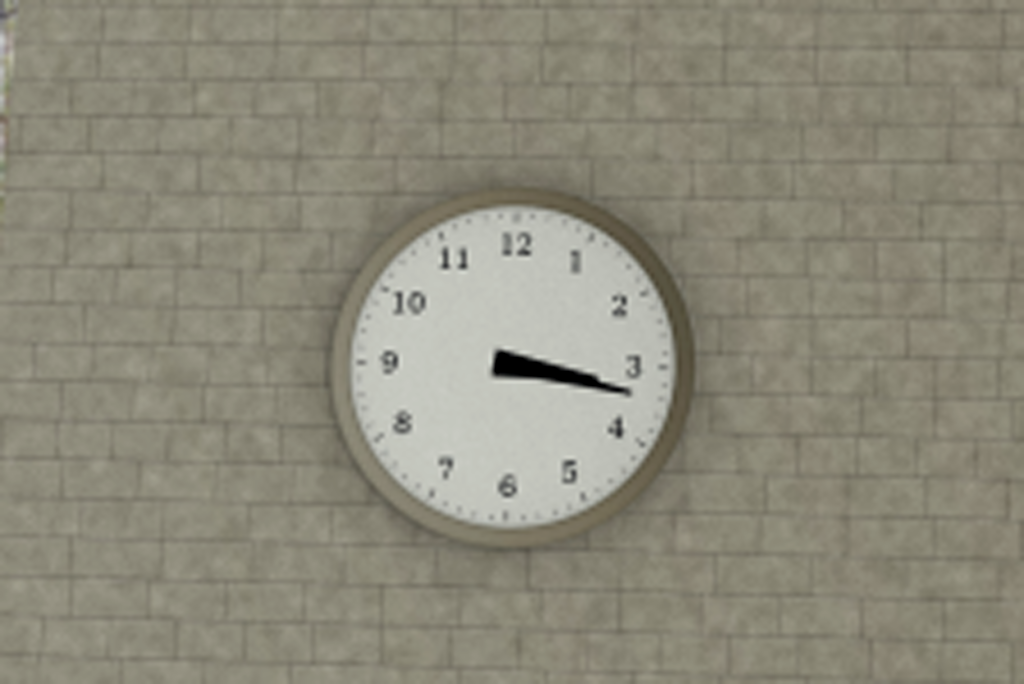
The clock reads 3.17
